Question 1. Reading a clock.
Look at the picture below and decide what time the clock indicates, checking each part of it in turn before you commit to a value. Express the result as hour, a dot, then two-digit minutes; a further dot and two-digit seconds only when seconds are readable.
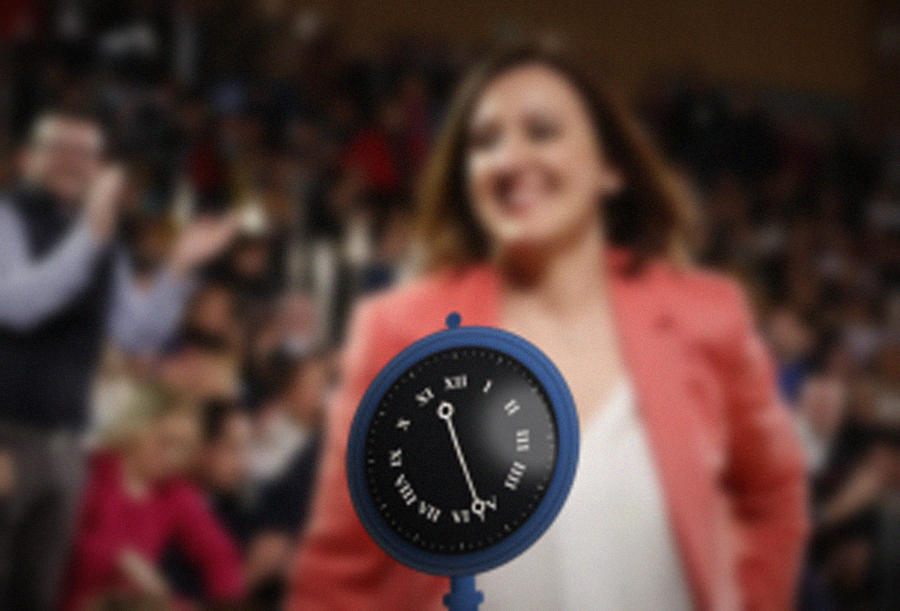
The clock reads 11.27
